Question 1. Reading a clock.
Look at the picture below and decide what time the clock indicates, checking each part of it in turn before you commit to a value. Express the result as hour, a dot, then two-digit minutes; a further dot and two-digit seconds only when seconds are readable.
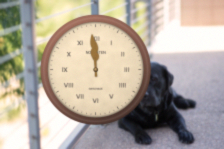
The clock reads 11.59
